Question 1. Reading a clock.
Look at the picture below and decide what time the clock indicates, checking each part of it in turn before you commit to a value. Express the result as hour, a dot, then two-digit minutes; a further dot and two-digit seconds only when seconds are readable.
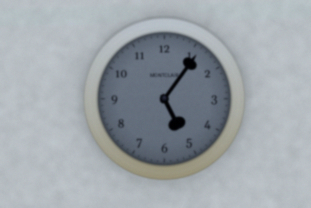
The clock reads 5.06
